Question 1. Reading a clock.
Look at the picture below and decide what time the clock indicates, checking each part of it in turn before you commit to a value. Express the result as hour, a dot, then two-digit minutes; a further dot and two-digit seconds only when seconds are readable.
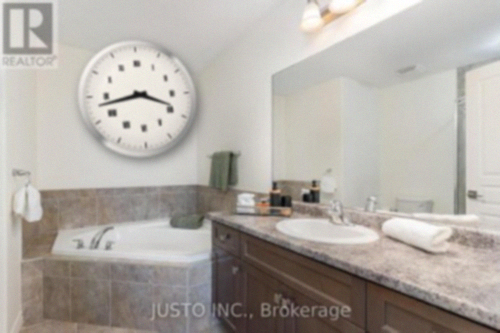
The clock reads 3.43
